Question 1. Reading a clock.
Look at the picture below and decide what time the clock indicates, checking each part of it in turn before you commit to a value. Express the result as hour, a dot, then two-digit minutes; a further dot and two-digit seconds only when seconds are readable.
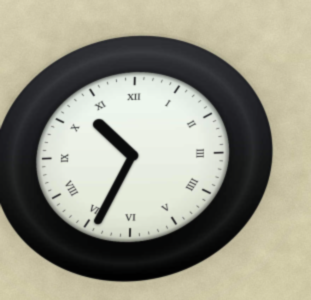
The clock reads 10.34
